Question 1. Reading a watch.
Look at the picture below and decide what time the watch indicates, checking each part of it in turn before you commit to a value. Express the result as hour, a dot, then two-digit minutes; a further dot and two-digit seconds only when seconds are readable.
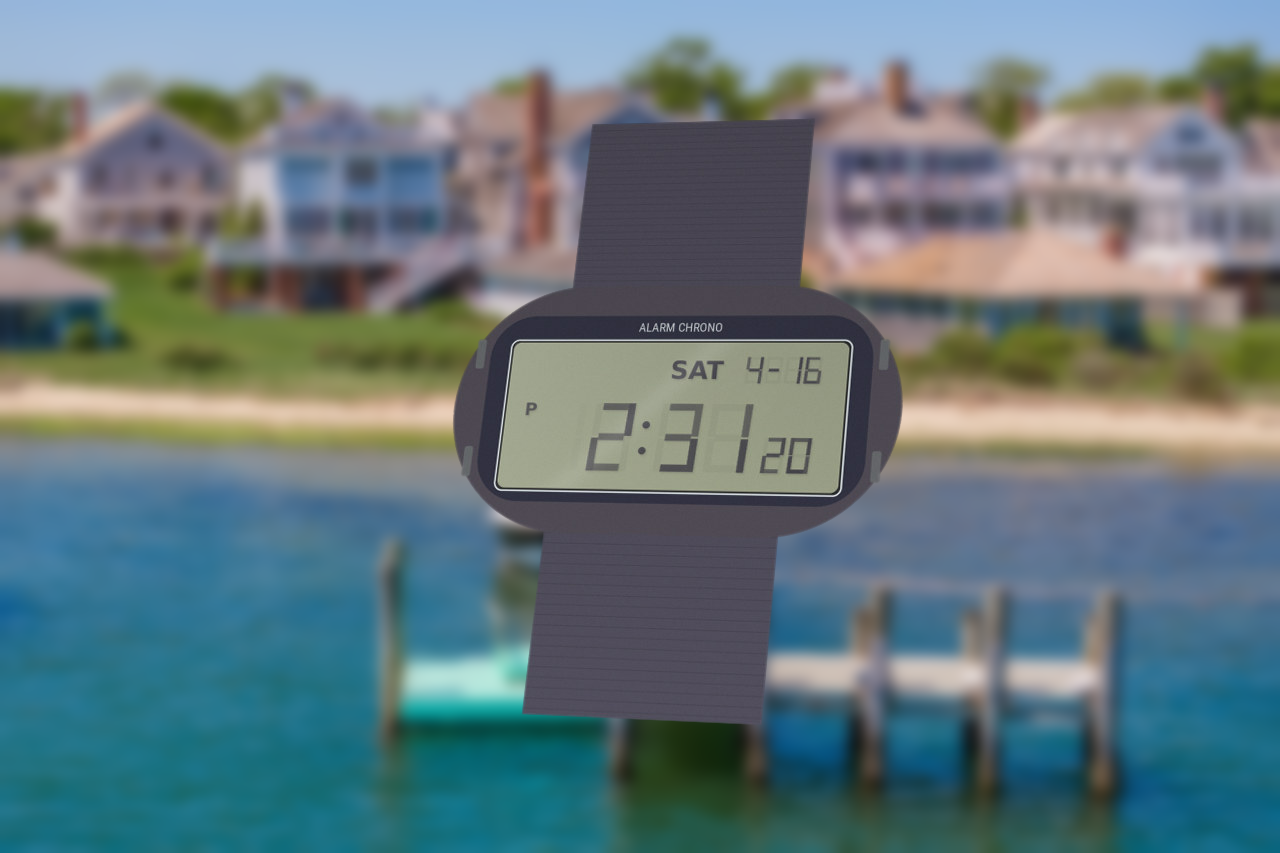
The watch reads 2.31.20
